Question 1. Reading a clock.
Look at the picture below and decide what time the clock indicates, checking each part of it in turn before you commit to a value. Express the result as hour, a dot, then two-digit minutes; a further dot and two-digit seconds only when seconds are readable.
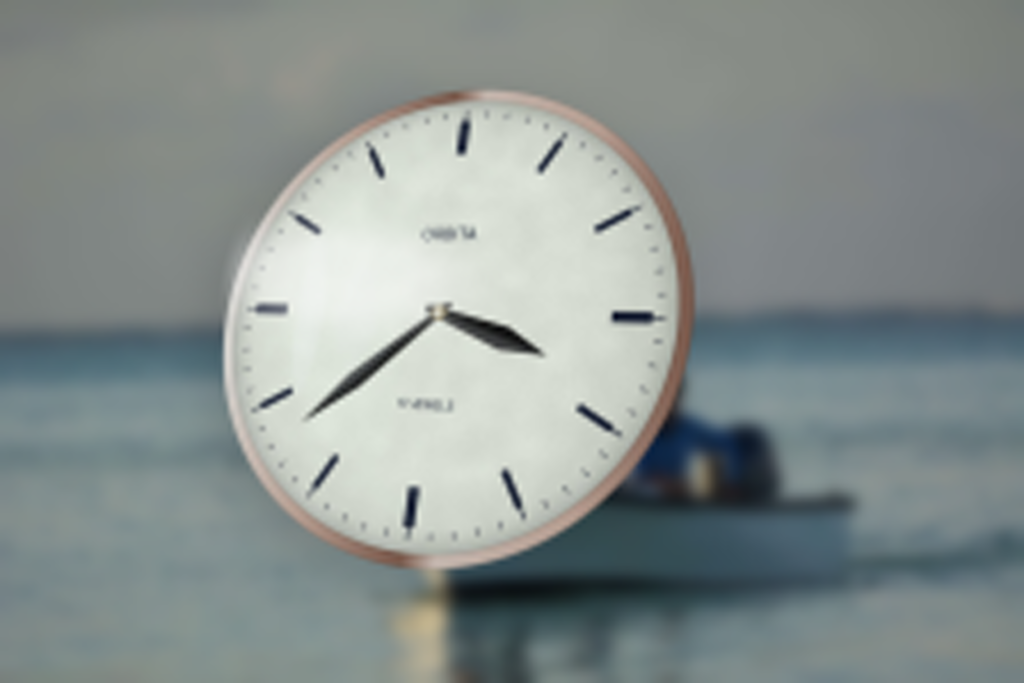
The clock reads 3.38
